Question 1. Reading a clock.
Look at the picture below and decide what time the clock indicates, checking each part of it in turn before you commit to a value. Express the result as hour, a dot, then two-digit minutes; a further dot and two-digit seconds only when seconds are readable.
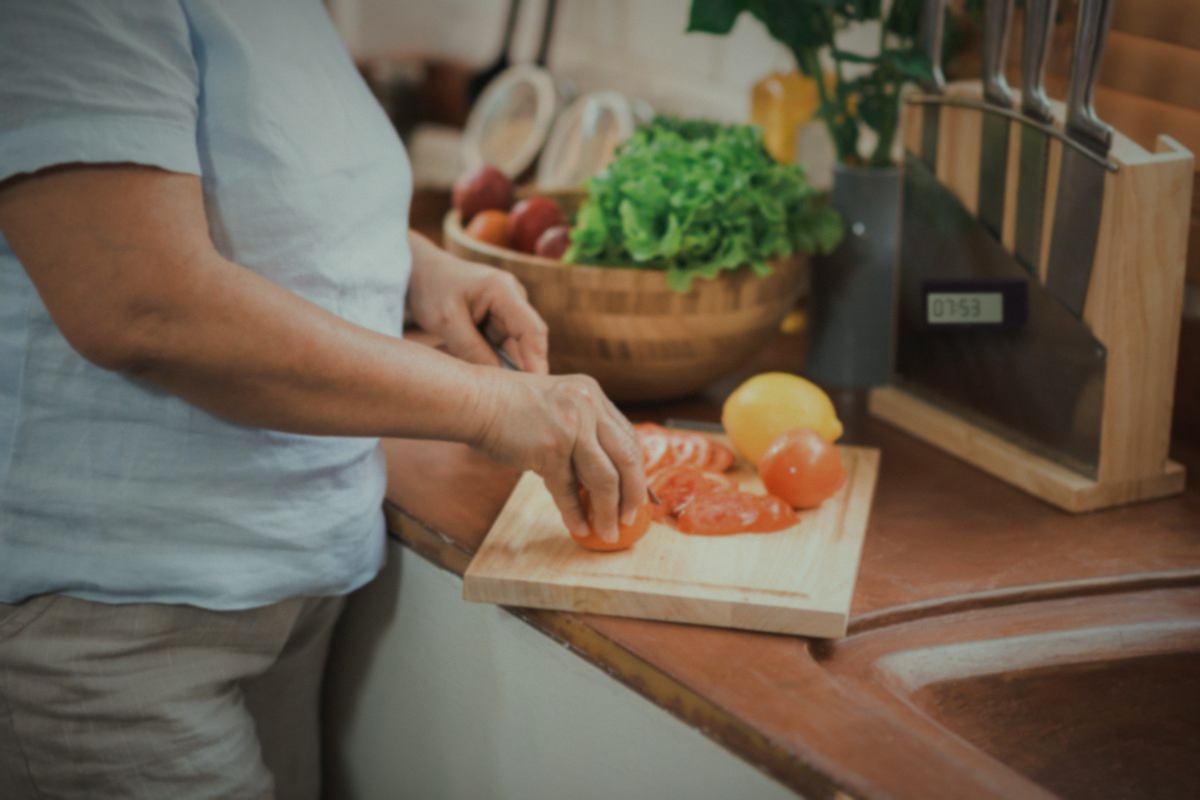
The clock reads 7.53
